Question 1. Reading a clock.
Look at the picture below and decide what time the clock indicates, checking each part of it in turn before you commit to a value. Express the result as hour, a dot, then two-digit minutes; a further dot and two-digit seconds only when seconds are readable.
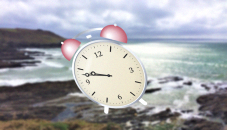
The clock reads 9.48
